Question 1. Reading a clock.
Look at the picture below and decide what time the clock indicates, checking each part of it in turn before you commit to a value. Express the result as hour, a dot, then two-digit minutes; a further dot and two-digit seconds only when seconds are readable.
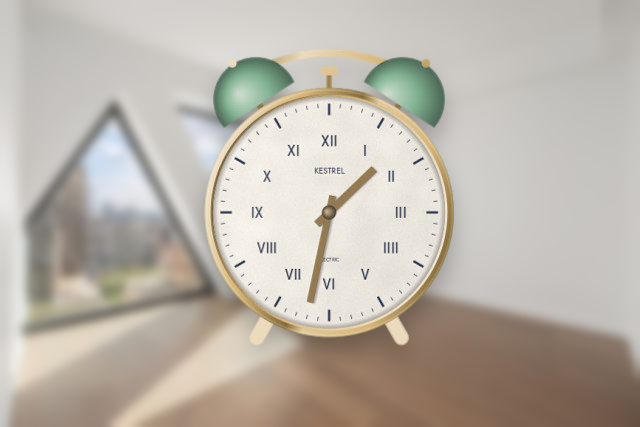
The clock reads 1.32
